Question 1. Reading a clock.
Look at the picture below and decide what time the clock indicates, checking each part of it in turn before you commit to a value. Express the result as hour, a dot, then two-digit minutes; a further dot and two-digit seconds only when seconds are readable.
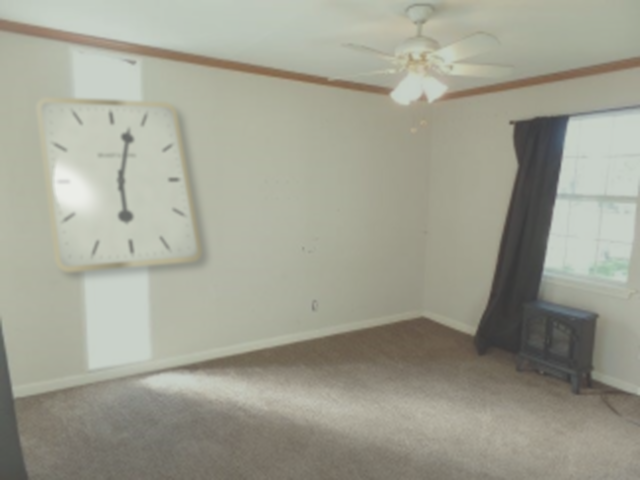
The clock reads 6.03
